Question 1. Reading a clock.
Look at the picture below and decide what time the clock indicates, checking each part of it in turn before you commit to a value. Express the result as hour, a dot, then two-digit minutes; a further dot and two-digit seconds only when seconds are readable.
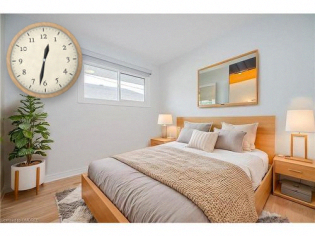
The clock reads 12.32
